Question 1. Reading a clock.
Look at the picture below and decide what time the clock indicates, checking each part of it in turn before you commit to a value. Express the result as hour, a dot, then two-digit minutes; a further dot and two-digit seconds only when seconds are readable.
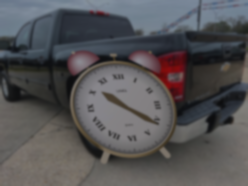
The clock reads 10.21
